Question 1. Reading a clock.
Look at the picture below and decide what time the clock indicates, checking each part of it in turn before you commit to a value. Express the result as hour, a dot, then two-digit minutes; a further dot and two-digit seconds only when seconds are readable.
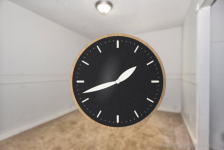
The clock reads 1.42
